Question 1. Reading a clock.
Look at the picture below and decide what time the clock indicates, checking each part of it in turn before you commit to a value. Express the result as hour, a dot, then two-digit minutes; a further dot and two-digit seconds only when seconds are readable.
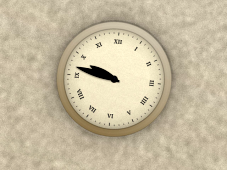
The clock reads 9.47
